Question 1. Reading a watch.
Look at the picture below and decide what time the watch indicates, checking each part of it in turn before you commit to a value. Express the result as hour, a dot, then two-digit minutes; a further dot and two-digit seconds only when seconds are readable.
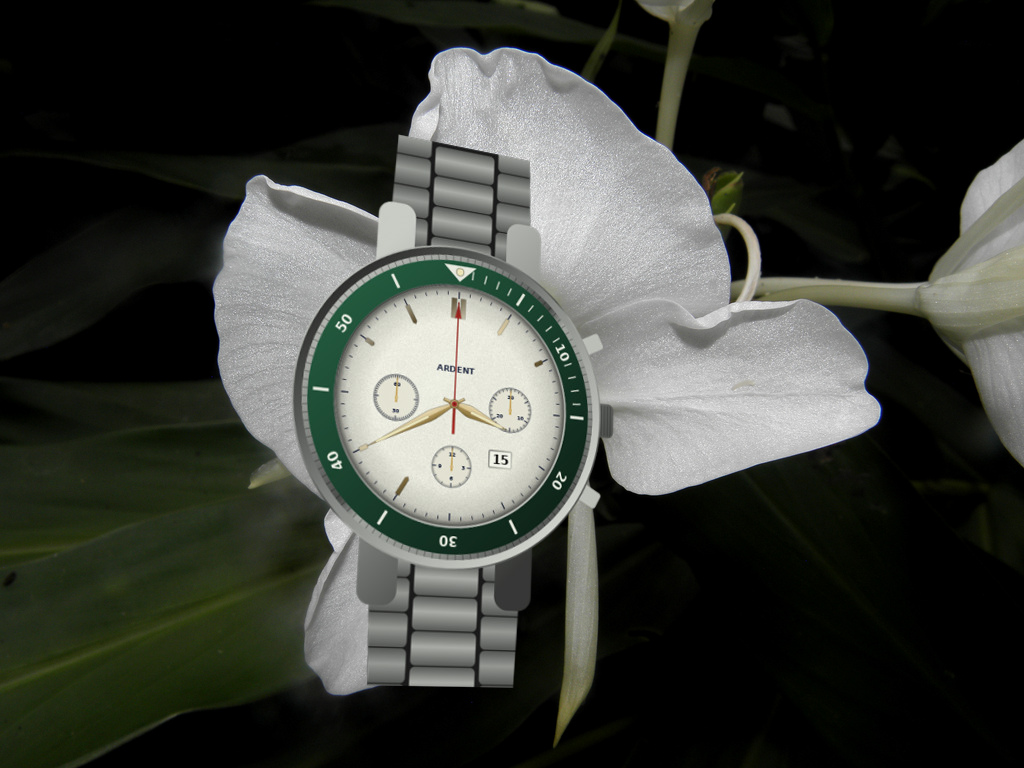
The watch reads 3.40
